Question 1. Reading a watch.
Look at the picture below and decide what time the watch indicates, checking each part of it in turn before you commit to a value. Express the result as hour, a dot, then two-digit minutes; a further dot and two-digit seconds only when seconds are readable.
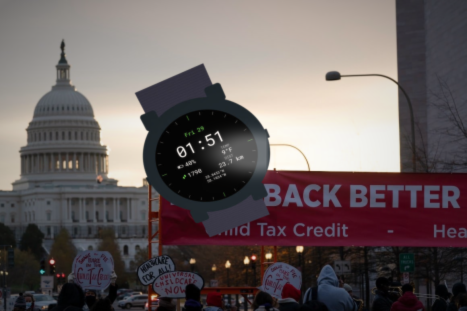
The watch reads 1.51
